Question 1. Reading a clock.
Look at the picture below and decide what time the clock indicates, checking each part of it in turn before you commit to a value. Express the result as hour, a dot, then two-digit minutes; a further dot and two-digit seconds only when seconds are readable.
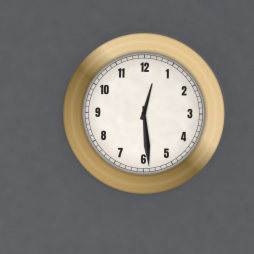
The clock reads 12.29
